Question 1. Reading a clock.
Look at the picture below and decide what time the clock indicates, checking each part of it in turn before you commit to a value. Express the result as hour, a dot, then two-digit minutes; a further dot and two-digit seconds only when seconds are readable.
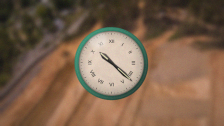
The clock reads 10.22
